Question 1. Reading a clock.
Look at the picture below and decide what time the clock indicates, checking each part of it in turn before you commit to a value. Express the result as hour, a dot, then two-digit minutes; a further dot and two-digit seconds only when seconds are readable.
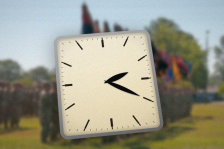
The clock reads 2.20
